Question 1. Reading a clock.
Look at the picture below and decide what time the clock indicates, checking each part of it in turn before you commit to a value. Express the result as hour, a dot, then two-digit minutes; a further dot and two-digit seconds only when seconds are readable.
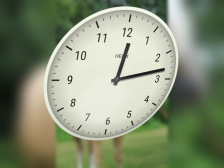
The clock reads 12.13
